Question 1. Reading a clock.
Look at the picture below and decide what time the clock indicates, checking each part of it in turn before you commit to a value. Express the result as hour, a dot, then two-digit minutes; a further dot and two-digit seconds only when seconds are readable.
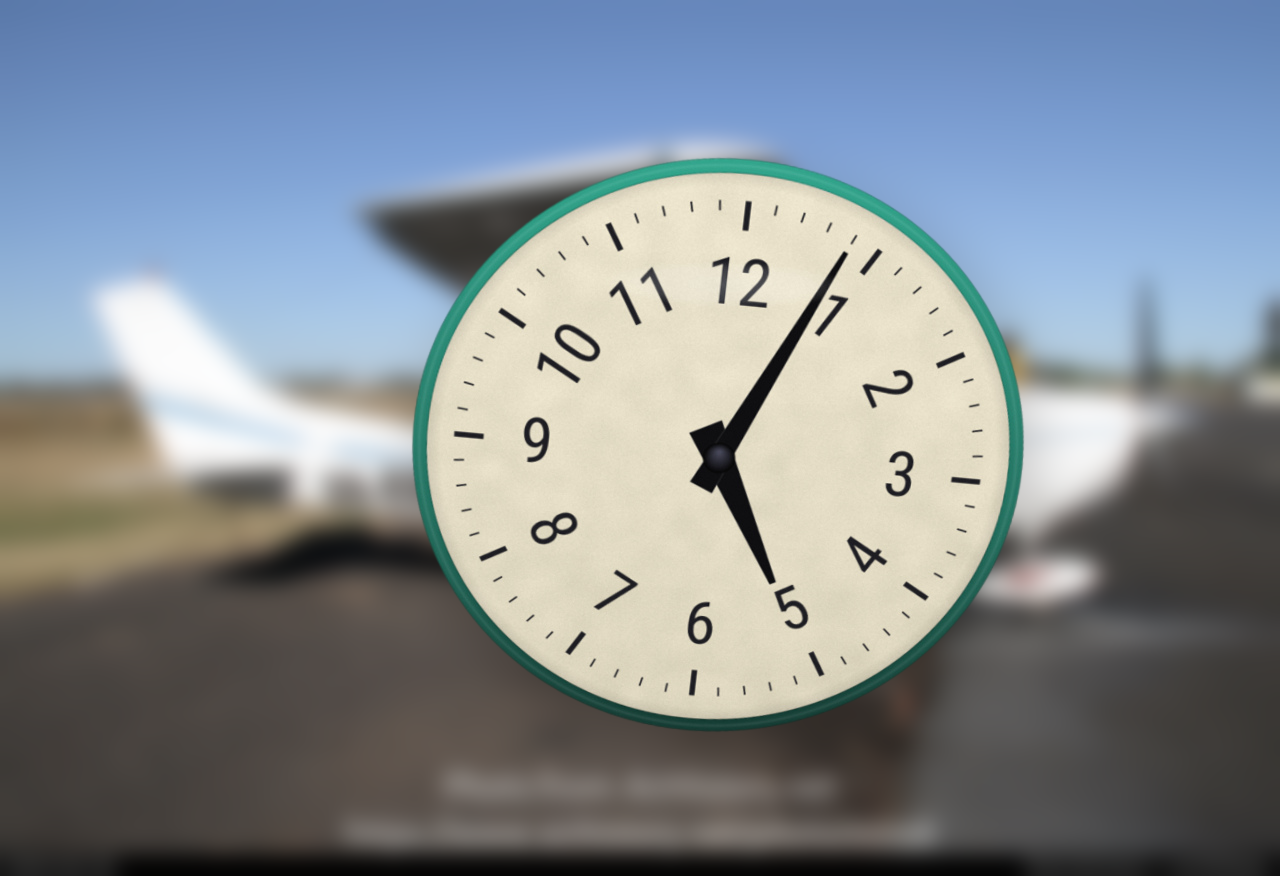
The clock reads 5.04
